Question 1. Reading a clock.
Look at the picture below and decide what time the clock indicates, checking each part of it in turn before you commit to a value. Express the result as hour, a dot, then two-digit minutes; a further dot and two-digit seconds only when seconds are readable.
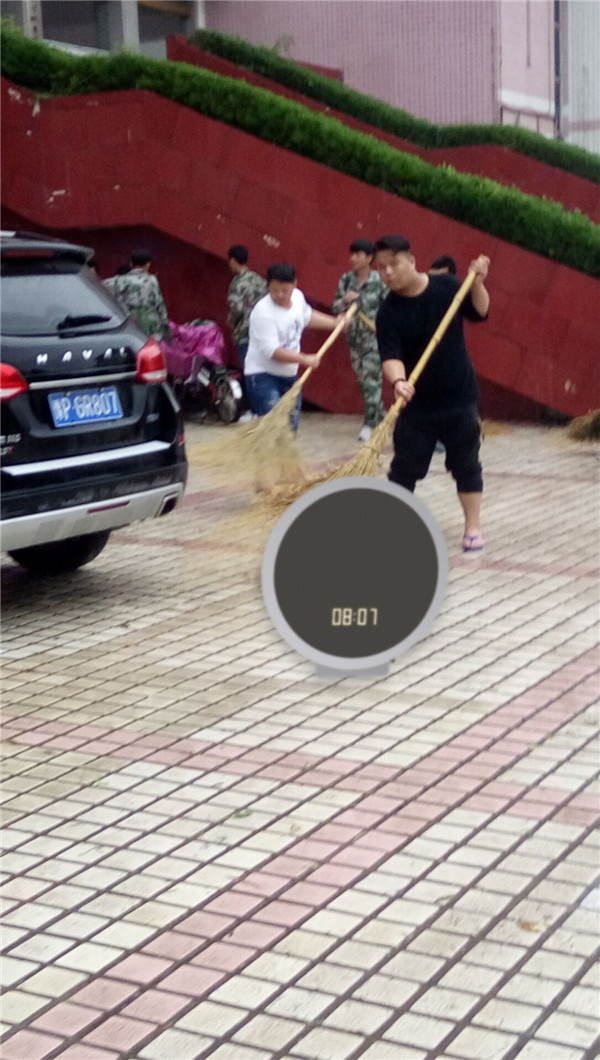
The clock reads 8.07
